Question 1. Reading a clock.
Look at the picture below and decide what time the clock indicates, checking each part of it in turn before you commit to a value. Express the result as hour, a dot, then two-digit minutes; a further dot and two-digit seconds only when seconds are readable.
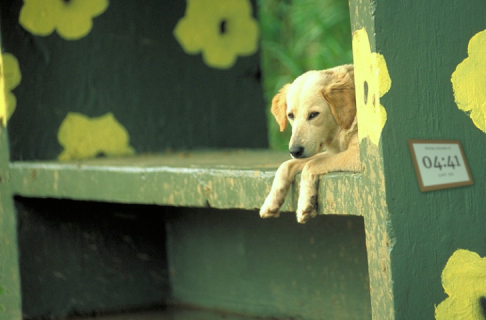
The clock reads 4.41
